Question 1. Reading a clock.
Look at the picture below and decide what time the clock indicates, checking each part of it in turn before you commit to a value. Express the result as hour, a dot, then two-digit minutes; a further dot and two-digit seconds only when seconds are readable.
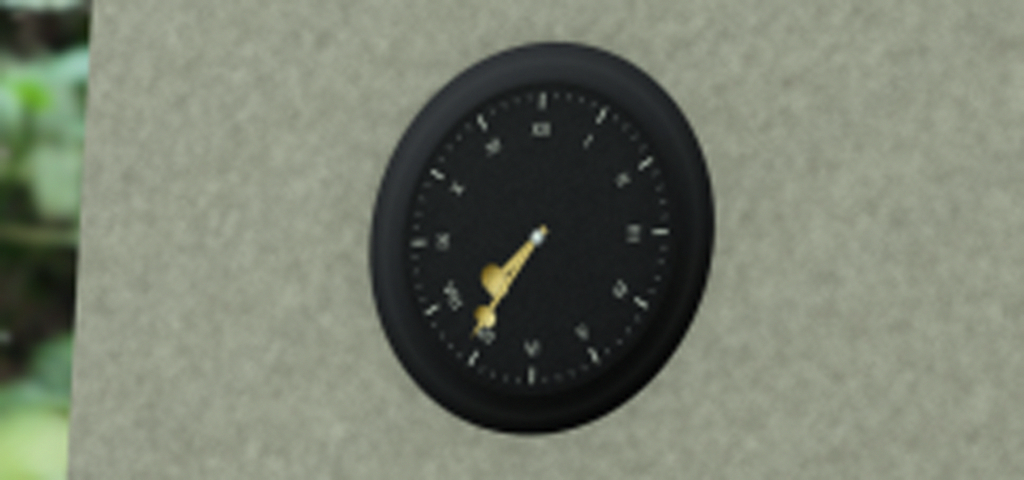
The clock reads 7.36
